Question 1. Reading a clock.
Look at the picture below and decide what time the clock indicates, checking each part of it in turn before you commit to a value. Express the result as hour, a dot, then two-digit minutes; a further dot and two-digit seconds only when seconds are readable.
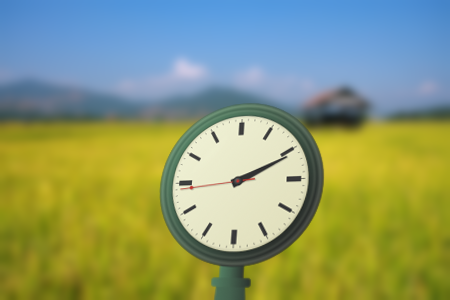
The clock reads 2.10.44
